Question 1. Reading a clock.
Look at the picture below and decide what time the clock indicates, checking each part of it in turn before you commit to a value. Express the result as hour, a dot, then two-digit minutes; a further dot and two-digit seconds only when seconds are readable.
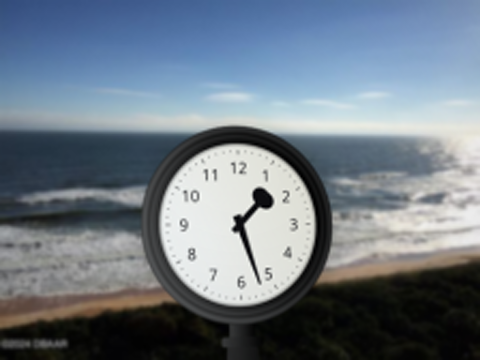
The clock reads 1.27
